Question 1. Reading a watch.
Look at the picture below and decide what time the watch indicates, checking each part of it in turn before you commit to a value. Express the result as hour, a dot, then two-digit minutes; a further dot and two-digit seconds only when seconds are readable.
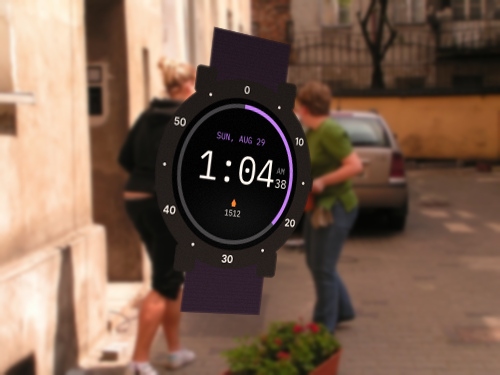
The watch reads 1.04.38
